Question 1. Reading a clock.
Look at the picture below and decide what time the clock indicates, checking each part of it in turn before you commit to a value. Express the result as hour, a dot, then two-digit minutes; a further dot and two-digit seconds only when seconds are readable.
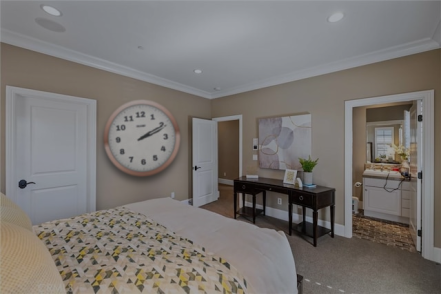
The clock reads 2.11
